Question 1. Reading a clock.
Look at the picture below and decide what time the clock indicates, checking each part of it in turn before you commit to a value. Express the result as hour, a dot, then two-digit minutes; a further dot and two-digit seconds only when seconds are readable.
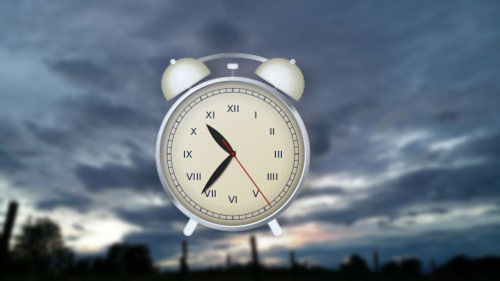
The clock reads 10.36.24
